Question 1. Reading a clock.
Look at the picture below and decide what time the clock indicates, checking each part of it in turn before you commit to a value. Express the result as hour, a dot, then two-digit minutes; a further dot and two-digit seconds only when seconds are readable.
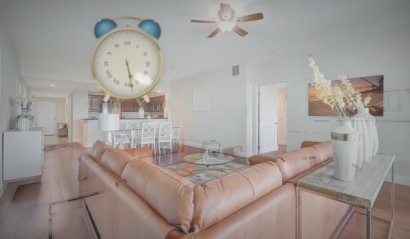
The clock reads 5.28
